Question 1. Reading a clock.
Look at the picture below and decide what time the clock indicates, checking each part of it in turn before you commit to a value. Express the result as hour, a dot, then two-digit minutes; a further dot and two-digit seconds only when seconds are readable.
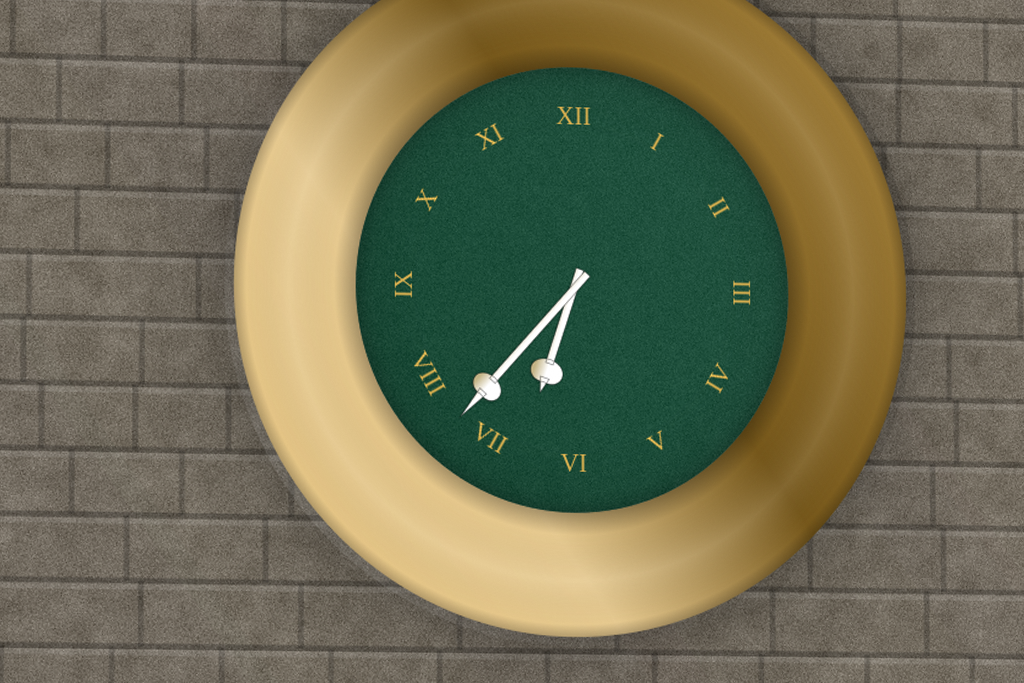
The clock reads 6.37
